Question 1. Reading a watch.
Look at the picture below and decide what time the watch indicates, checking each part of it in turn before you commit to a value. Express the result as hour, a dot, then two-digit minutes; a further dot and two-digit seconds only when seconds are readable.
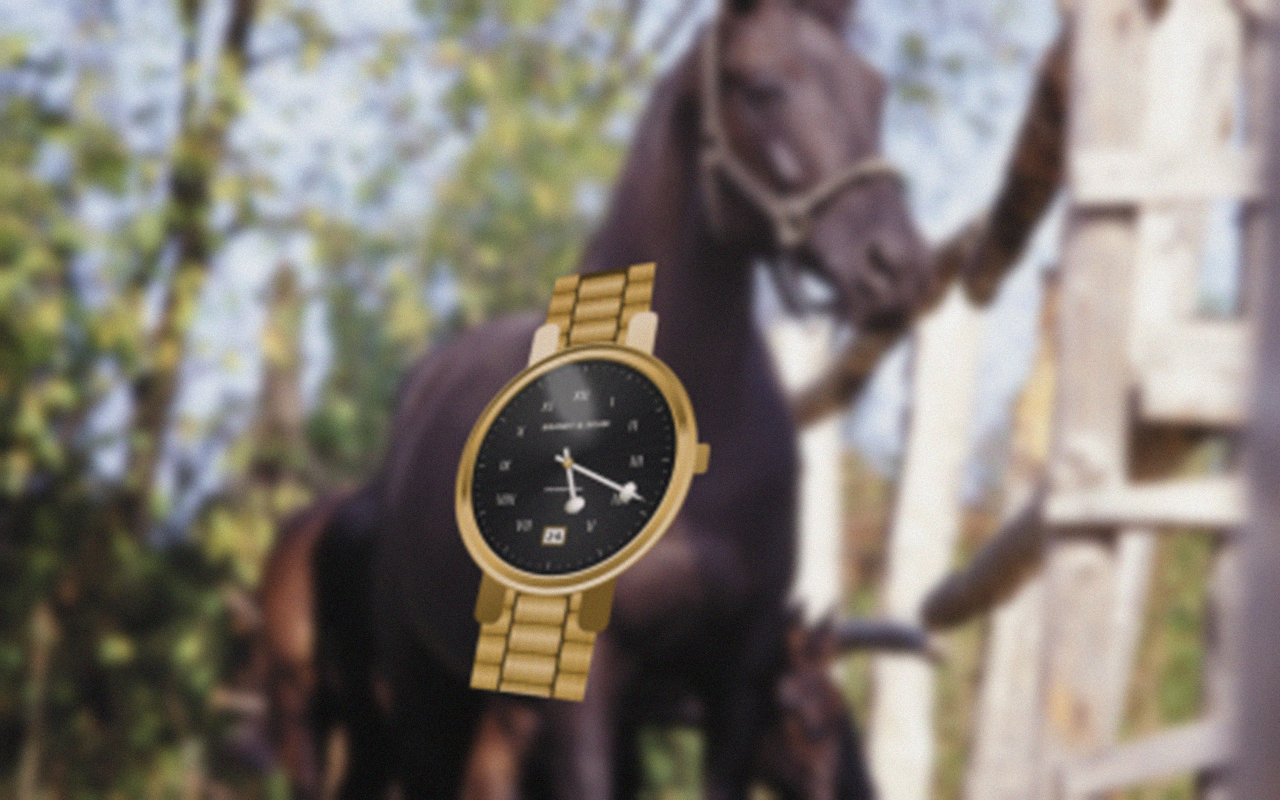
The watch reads 5.19
